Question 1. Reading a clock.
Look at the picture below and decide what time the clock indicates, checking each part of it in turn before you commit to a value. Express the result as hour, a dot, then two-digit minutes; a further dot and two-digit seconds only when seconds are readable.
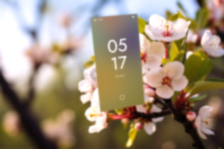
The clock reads 5.17
